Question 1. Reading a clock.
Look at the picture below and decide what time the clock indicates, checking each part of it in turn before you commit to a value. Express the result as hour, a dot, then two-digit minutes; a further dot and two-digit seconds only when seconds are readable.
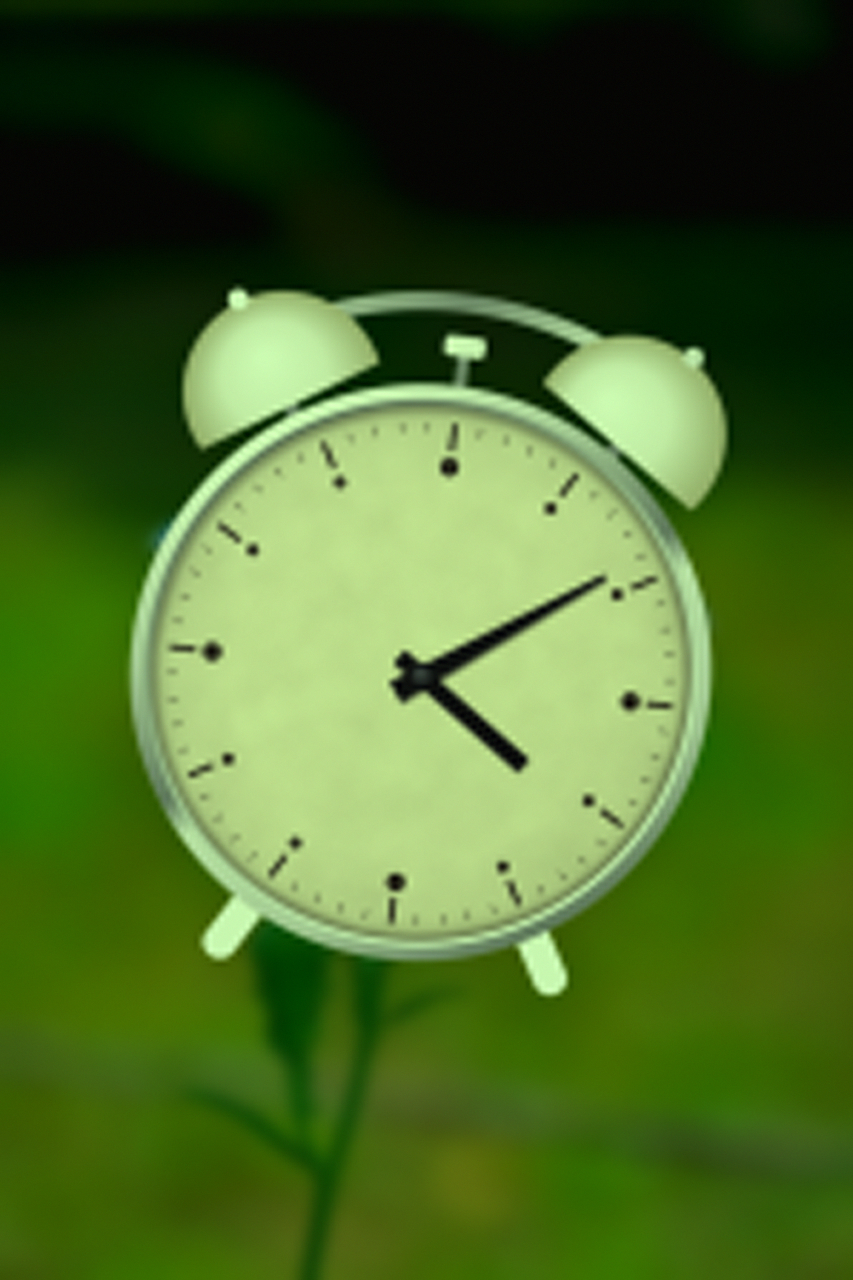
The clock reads 4.09
